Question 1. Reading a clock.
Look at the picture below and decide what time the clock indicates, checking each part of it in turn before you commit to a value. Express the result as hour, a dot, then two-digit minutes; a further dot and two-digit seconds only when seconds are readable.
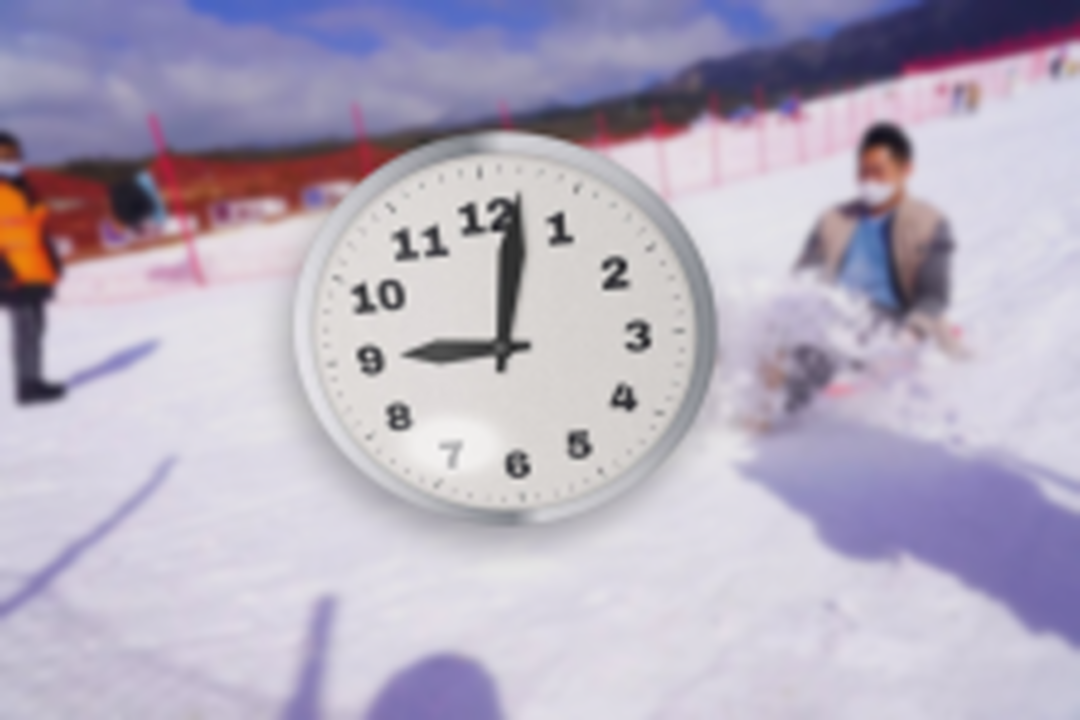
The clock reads 9.02
